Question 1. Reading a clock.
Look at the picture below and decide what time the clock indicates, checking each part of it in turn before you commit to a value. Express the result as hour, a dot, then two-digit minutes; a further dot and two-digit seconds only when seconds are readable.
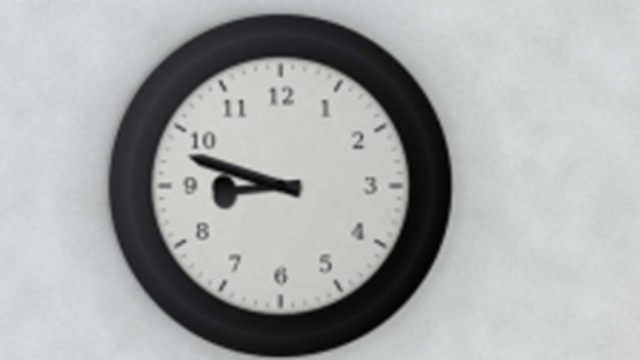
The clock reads 8.48
